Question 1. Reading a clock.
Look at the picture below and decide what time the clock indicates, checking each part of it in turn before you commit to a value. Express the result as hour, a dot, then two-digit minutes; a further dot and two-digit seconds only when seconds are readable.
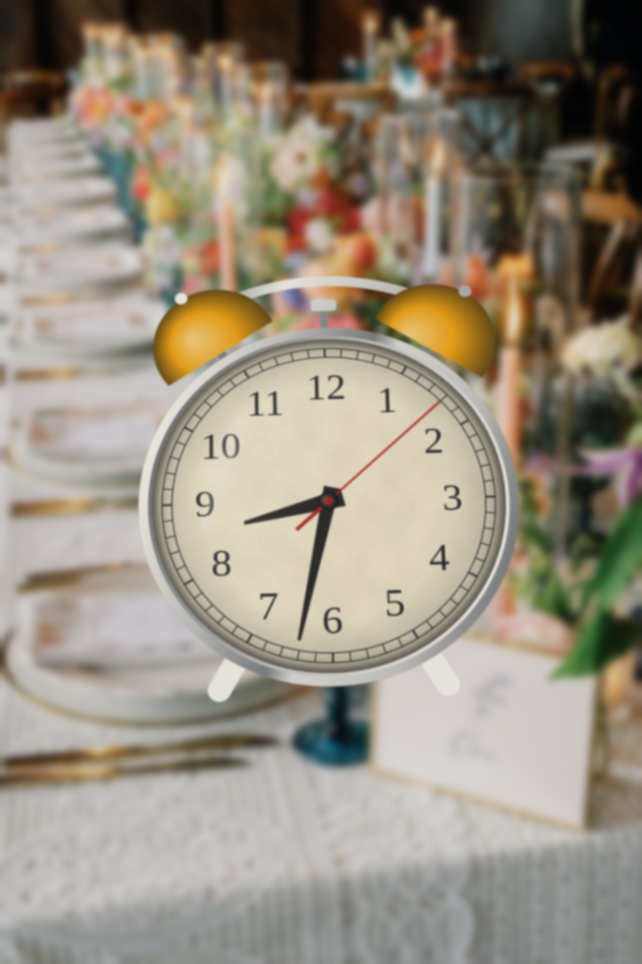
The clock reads 8.32.08
